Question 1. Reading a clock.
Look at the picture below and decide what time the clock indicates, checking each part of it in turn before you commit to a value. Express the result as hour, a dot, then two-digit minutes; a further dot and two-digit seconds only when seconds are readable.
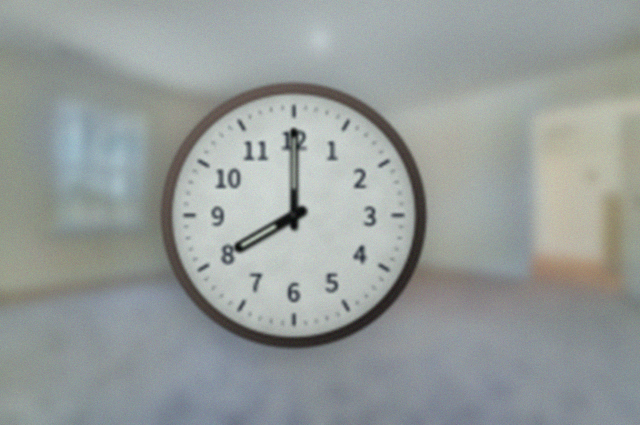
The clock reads 8.00
